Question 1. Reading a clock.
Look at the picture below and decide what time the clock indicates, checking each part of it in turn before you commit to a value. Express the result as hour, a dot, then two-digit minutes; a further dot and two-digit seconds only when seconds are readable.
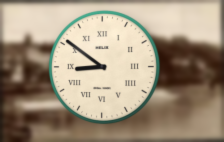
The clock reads 8.51
